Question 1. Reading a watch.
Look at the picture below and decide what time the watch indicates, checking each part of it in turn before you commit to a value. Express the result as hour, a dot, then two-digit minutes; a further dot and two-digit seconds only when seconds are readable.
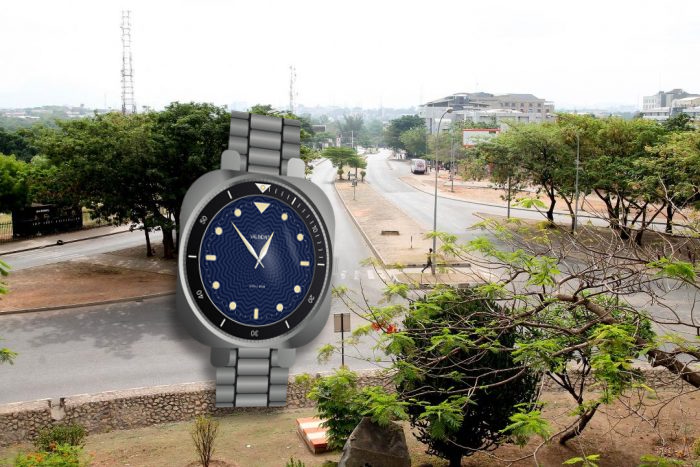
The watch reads 12.53
